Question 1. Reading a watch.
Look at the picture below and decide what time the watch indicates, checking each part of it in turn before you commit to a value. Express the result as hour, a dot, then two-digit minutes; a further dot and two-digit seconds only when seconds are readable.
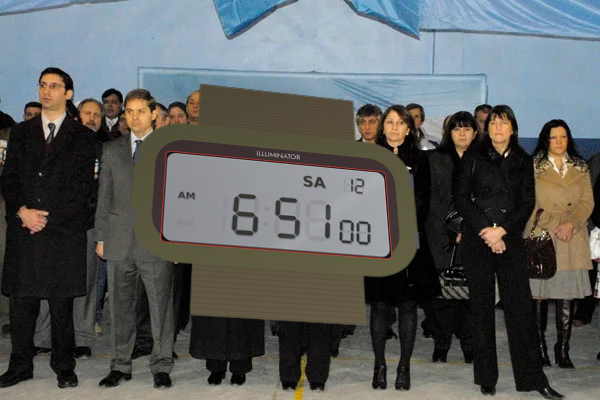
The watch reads 6.51.00
